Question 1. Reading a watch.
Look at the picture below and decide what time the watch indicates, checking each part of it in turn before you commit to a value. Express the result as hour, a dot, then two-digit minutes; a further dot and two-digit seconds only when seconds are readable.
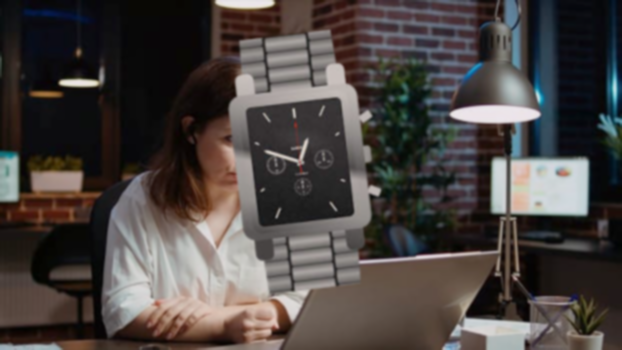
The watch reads 12.49
